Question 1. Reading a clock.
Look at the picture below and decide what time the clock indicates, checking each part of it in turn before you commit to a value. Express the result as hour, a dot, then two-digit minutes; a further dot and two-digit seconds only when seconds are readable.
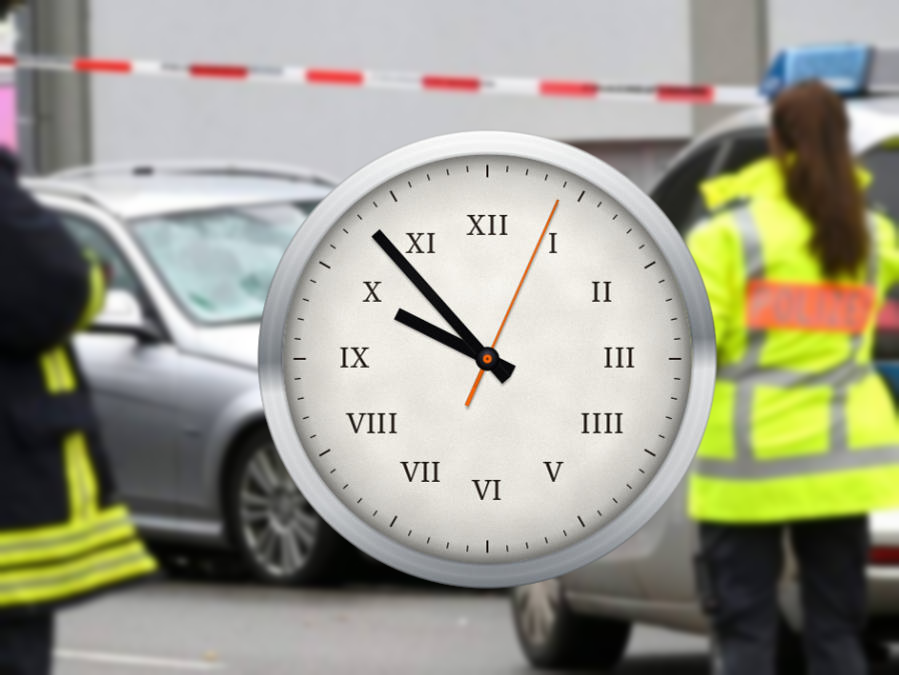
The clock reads 9.53.04
